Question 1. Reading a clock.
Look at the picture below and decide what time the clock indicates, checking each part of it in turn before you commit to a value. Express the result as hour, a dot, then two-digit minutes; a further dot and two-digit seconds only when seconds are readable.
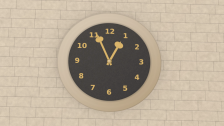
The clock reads 12.56
